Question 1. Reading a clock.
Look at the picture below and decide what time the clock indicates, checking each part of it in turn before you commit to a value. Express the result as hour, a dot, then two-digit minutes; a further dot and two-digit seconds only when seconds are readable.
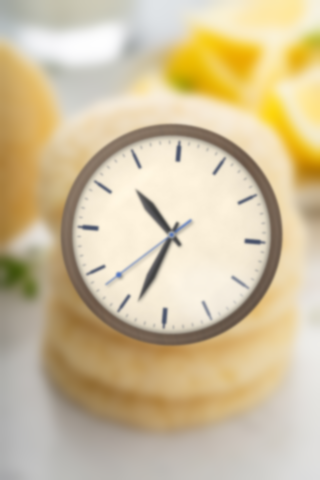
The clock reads 10.33.38
